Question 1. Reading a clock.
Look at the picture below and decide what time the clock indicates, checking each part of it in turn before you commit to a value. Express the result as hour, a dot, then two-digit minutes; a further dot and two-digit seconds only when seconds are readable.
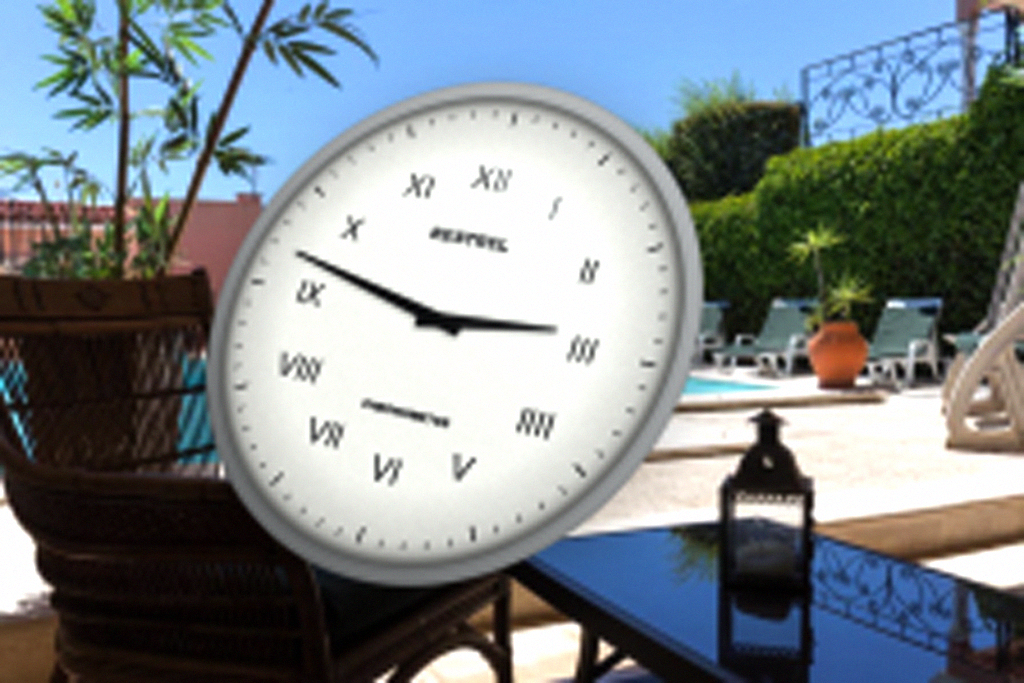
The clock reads 2.47
